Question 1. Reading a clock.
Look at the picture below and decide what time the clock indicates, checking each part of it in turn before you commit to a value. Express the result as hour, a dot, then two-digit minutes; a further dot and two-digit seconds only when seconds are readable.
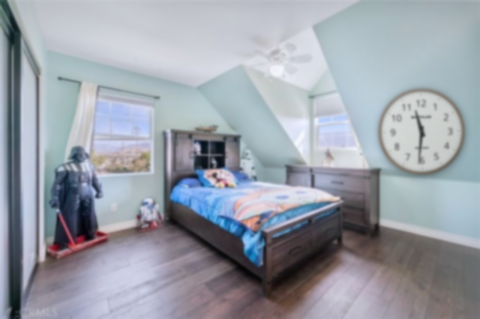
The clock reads 11.31
